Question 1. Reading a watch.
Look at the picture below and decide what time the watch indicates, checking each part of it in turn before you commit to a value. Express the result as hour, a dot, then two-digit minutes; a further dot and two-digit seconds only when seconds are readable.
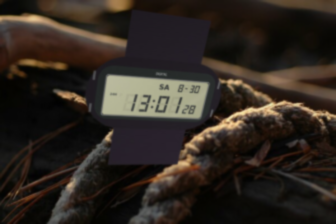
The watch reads 13.01
